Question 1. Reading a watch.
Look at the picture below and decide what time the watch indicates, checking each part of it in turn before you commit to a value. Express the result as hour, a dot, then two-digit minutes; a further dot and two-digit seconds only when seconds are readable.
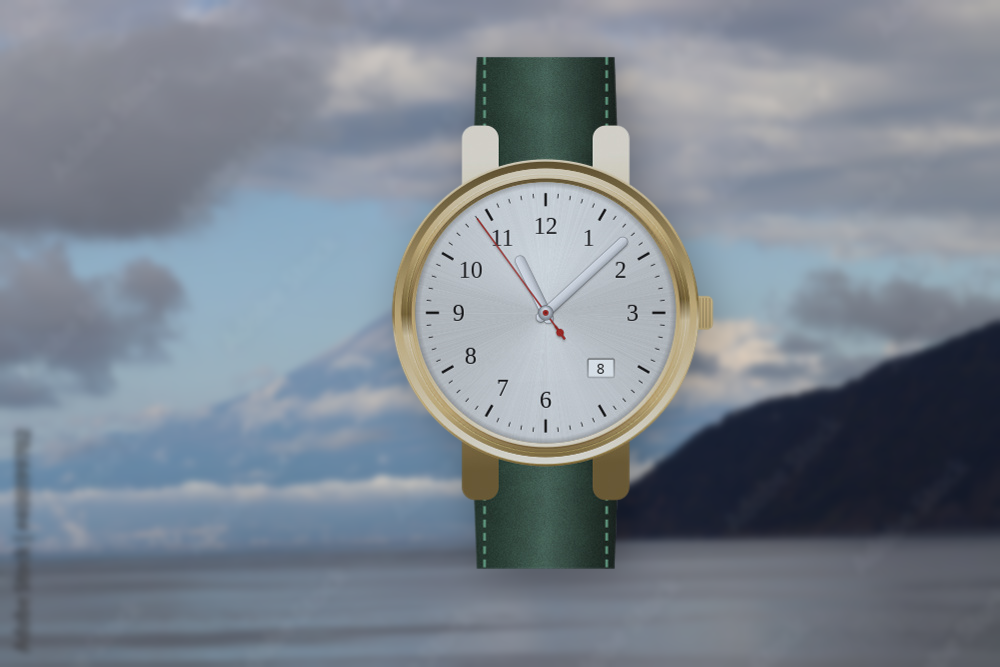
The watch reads 11.07.54
